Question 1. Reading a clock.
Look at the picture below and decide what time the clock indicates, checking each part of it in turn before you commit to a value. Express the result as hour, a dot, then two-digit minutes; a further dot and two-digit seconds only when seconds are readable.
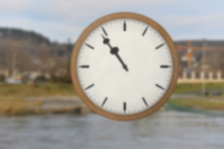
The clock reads 10.54
